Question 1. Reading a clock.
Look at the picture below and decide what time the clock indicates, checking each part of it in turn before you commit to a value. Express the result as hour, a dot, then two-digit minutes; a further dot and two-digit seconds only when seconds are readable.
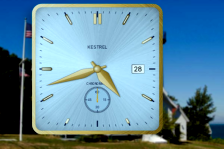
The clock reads 4.42
